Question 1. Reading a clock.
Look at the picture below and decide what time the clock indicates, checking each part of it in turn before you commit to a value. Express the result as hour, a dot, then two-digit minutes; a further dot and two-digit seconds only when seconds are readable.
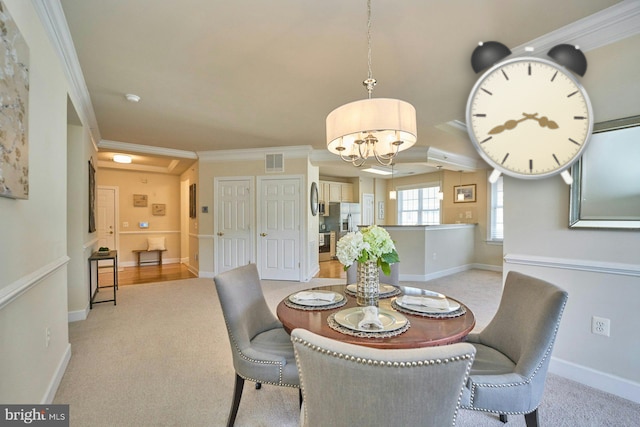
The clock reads 3.41
